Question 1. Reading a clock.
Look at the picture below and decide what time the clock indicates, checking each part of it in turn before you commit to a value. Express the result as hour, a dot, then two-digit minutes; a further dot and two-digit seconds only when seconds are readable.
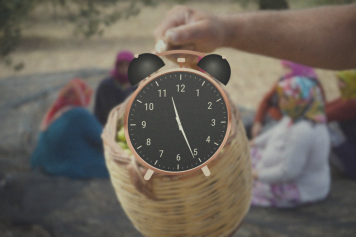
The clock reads 11.26
